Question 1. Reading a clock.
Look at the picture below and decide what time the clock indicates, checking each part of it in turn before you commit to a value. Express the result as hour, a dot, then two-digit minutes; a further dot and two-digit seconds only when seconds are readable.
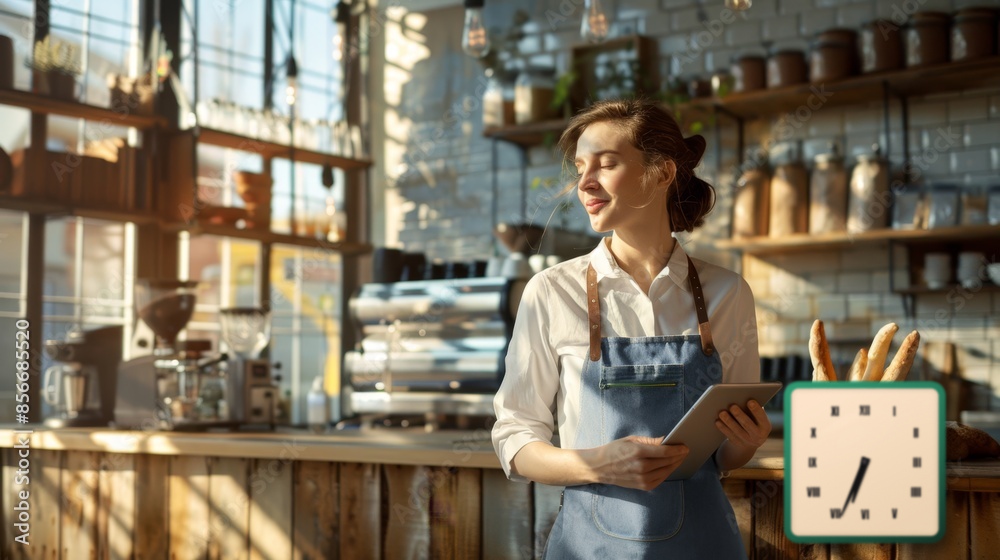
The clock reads 6.34
